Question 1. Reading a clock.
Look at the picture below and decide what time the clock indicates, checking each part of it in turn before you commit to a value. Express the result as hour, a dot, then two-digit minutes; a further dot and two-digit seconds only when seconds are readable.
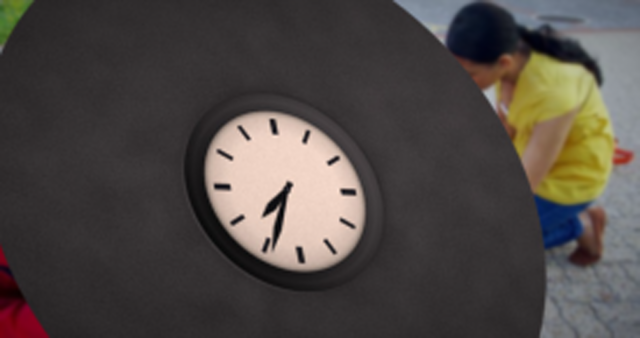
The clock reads 7.34
